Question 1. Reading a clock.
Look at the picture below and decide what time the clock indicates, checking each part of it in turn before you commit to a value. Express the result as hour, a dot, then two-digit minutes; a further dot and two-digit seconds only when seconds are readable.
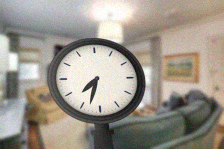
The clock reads 7.33
